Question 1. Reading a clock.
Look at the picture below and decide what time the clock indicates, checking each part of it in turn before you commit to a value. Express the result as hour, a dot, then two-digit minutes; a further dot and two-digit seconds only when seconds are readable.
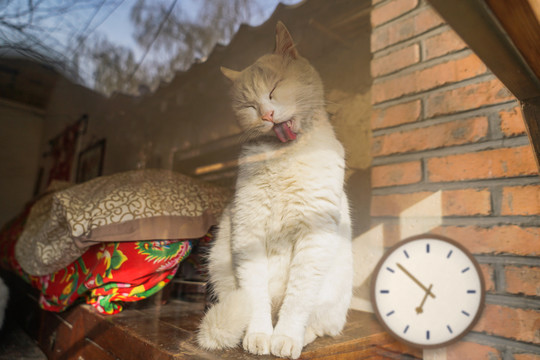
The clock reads 6.52
